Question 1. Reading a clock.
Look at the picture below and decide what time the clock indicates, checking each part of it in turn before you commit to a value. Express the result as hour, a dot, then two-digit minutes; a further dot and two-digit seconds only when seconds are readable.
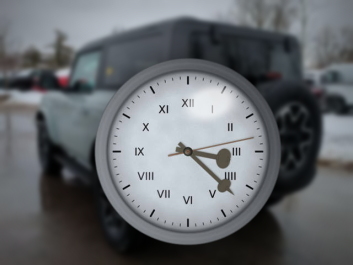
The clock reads 3.22.13
